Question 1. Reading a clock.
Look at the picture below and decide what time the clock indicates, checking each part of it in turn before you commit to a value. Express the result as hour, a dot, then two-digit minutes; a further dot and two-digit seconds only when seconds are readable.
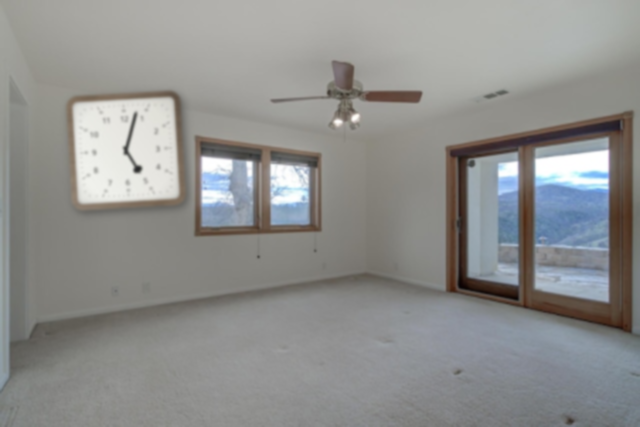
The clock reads 5.03
